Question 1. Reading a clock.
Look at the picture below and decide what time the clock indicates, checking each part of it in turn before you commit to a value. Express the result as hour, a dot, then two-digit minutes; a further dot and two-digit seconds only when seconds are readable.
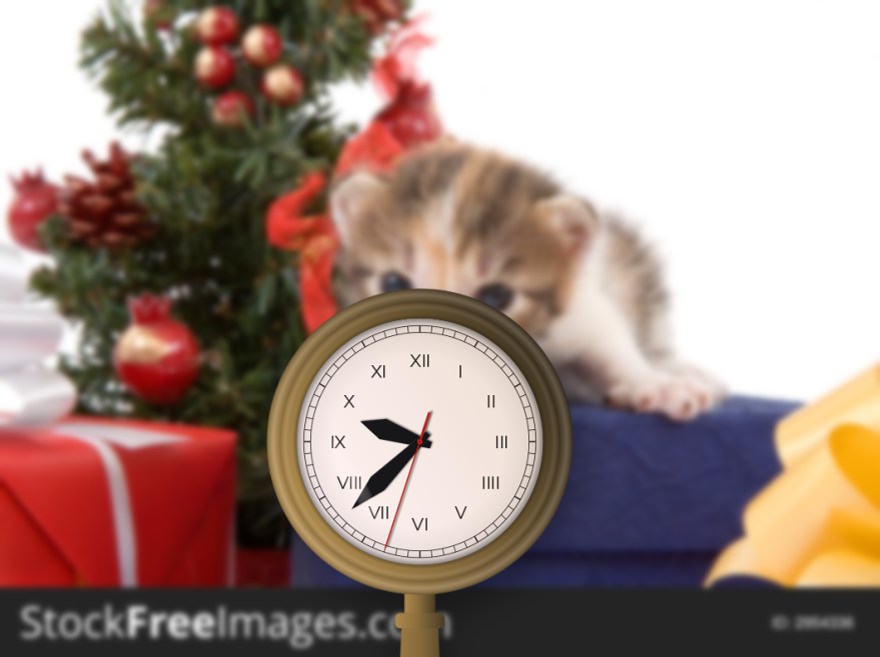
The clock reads 9.37.33
